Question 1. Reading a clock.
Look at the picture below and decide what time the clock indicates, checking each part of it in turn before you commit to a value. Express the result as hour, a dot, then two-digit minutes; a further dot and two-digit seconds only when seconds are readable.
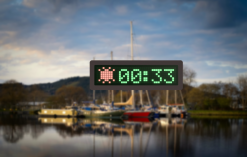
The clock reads 0.33
